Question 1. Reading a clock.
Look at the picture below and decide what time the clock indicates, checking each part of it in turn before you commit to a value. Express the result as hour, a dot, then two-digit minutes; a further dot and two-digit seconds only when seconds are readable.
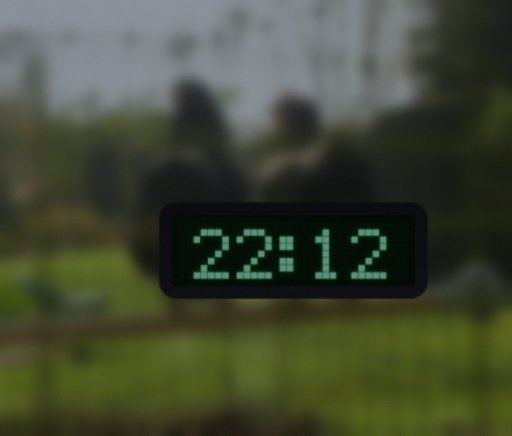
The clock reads 22.12
